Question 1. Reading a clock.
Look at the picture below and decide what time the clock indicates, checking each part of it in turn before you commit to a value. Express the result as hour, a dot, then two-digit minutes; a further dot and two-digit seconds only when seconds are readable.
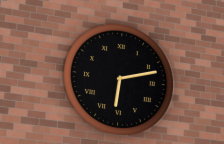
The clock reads 6.12
